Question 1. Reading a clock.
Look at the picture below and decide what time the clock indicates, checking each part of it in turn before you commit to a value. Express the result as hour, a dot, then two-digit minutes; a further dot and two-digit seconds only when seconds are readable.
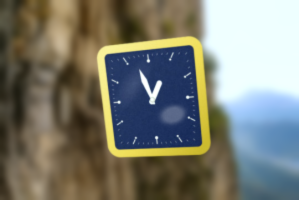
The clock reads 12.57
